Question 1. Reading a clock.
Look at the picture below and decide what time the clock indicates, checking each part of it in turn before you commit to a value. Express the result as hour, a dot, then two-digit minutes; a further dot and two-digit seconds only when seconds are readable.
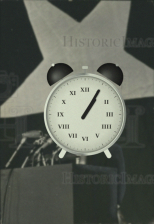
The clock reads 1.05
